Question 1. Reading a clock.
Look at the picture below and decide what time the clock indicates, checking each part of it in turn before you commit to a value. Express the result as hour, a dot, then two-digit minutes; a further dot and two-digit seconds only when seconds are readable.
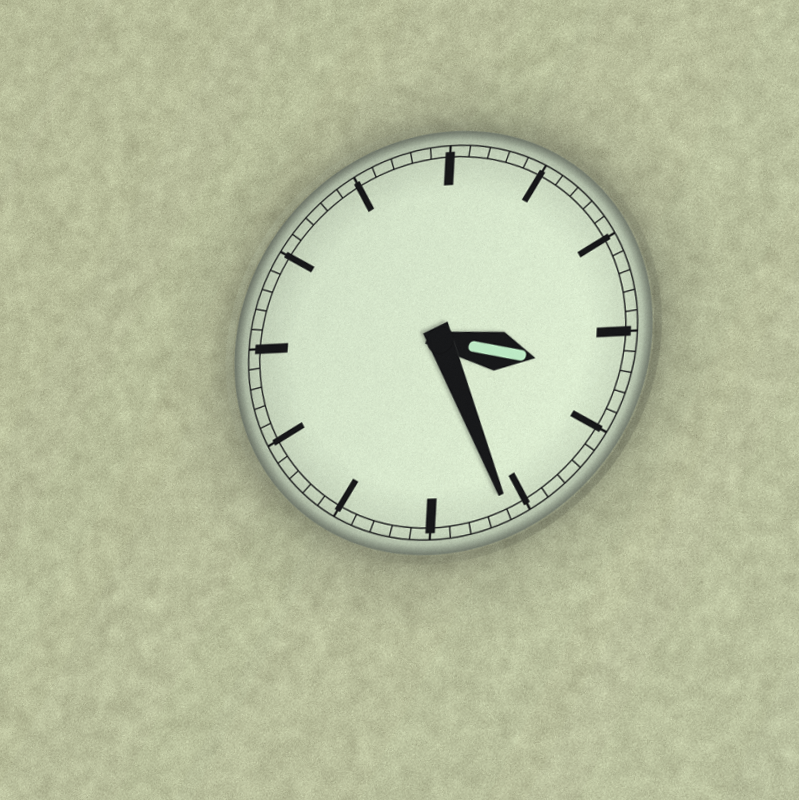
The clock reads 3.26
